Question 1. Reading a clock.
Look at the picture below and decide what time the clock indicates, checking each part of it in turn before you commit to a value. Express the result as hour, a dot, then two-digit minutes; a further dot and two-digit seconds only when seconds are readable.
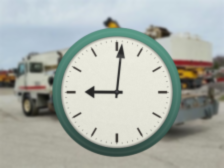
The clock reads 9.01
